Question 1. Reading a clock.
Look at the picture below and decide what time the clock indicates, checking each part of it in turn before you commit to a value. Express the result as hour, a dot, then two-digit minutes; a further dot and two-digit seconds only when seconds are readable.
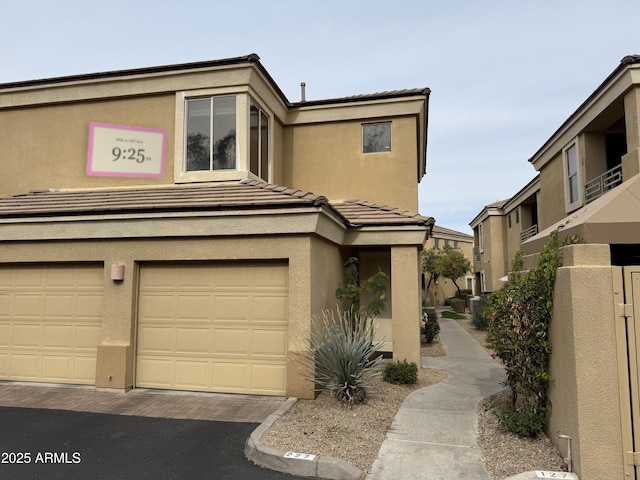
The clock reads 9.25
